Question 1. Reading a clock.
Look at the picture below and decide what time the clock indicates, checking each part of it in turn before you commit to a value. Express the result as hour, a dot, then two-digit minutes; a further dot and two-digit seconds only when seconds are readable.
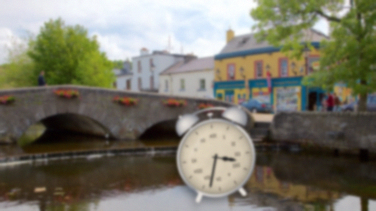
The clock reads 3.33
